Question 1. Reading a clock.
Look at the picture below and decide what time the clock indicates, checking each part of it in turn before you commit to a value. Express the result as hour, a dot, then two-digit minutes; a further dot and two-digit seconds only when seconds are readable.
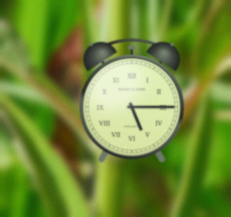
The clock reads 5.15
